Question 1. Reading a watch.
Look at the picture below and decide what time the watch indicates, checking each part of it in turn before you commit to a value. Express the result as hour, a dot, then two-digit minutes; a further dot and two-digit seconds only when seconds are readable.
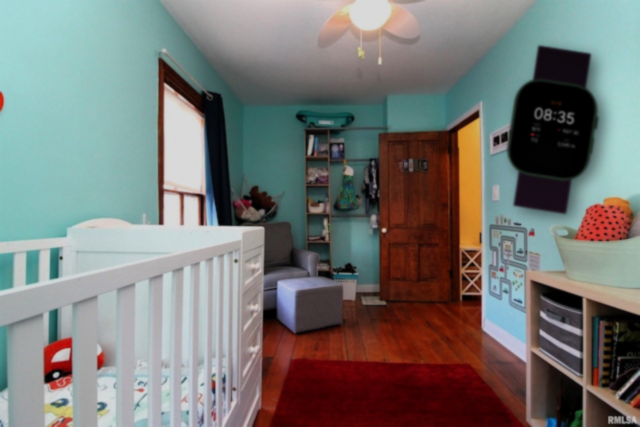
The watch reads 8.35
